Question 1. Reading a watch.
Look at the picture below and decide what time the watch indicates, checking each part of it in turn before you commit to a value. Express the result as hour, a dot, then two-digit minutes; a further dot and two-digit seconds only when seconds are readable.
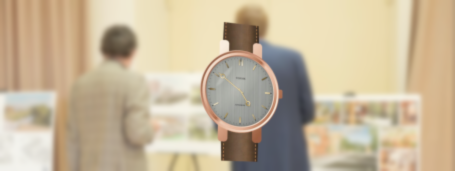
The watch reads 4.51
